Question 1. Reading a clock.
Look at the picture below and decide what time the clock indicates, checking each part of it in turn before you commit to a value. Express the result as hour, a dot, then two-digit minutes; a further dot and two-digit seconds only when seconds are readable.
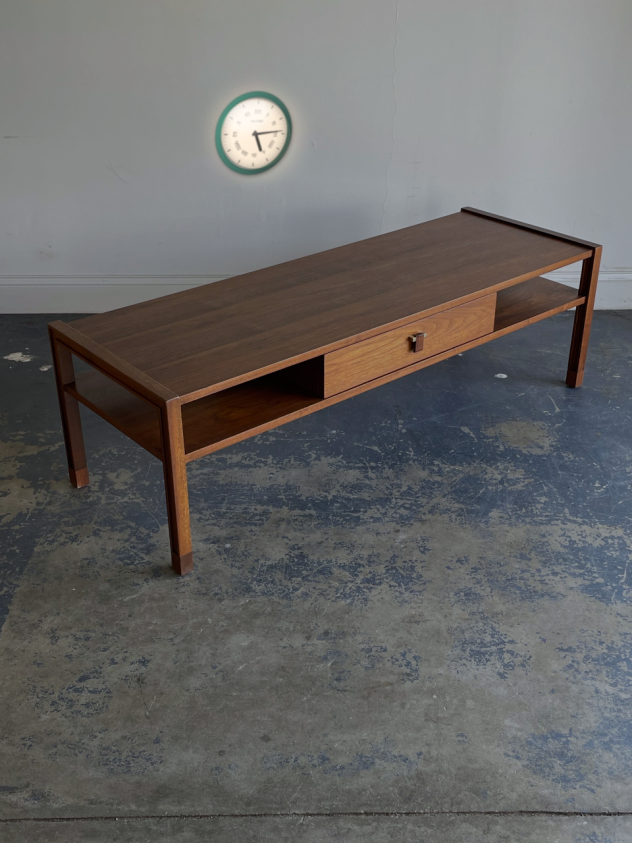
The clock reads 5.14
